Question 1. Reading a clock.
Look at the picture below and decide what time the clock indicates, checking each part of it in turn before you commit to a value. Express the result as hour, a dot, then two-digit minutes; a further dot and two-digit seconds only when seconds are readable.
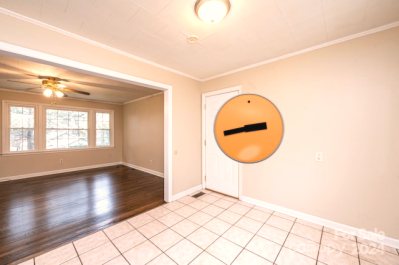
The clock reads 2.43
